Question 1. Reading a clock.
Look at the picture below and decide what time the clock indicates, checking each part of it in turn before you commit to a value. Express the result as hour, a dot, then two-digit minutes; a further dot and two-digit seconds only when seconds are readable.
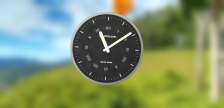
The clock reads 11.09
